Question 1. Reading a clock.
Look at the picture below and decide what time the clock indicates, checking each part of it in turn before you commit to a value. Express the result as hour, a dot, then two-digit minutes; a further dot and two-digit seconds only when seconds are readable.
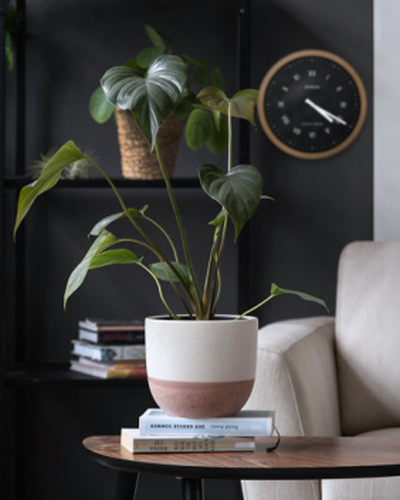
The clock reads 4.20
